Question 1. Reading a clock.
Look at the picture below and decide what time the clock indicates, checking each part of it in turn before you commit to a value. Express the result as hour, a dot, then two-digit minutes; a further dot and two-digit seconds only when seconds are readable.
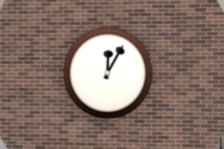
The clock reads 12.05
